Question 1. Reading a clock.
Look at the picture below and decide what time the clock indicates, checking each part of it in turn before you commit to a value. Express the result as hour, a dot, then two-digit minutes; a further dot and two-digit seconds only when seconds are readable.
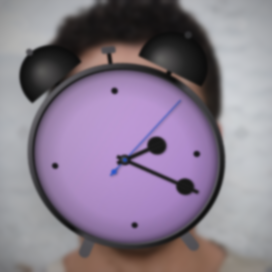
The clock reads 2.20.08
